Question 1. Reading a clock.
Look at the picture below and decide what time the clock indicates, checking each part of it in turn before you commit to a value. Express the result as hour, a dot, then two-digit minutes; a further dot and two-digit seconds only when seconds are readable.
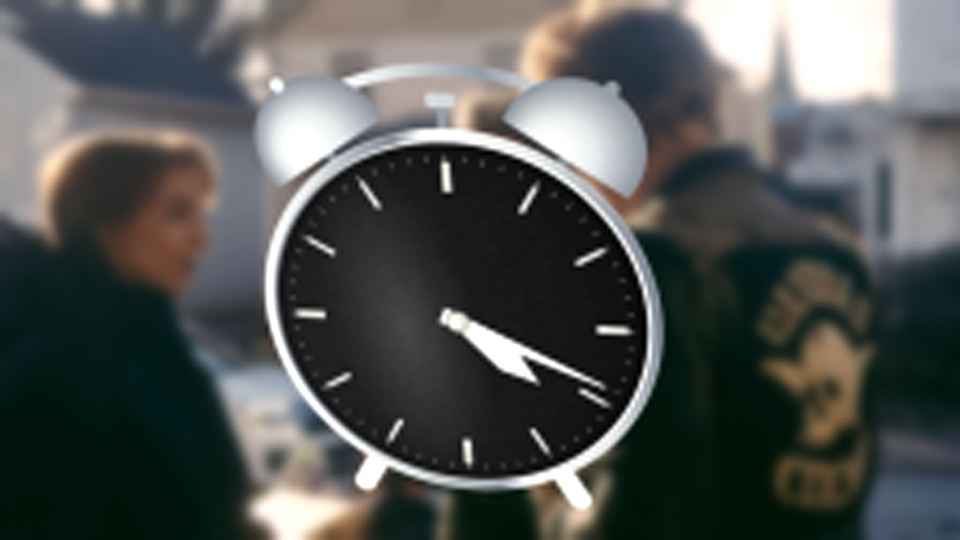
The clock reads 4.19
